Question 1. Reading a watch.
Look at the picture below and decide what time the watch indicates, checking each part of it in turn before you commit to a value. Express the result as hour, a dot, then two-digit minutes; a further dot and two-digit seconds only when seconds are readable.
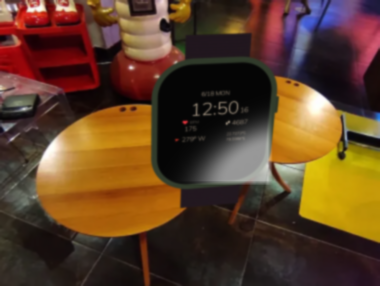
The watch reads 12.50
